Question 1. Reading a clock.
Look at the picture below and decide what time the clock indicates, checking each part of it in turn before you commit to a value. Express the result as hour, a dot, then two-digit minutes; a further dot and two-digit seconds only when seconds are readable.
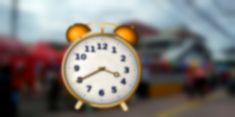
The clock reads 3.40
